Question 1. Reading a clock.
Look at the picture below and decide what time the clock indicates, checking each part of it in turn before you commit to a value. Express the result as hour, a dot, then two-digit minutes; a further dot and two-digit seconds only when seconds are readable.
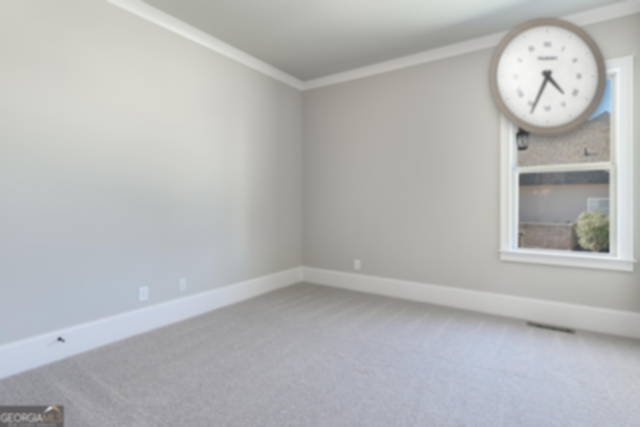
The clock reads 4.34
